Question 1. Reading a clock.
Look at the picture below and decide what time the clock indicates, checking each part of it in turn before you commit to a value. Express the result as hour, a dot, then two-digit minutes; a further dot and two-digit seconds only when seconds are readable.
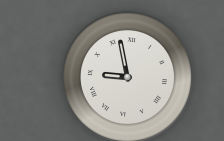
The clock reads 8.57
